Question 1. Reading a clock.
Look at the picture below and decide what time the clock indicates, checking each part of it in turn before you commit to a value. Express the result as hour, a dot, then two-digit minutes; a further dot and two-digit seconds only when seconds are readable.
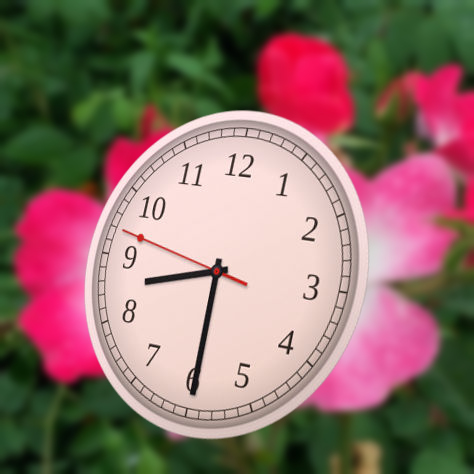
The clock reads 8.29.47
